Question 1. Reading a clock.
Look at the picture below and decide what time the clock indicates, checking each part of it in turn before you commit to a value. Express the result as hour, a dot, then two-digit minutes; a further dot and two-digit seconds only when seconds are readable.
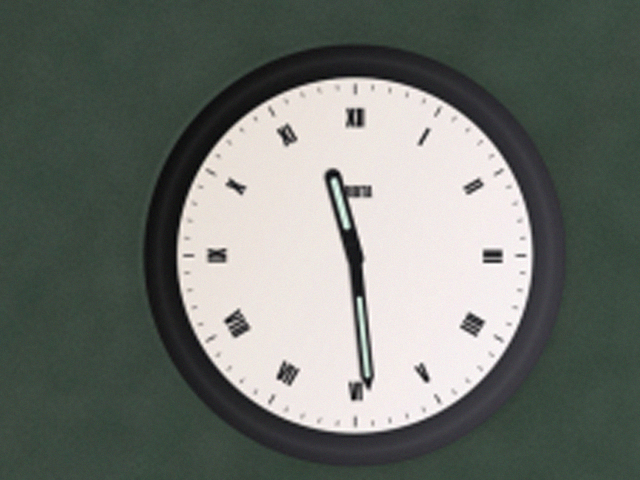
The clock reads 11.29
